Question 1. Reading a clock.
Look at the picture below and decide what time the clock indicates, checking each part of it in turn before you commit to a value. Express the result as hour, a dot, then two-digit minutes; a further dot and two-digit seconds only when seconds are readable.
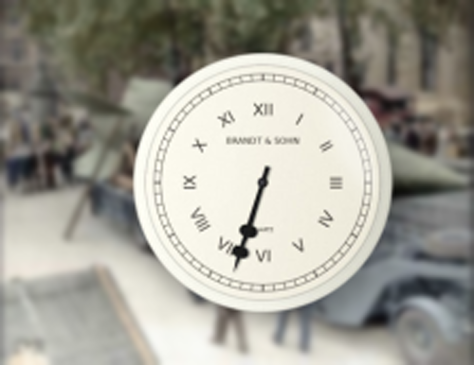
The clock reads 6.33
